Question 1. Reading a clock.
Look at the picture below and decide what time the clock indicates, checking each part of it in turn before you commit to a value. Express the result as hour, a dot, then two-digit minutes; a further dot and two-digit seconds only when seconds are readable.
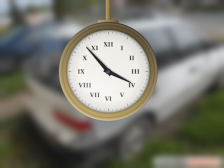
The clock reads 3.53
